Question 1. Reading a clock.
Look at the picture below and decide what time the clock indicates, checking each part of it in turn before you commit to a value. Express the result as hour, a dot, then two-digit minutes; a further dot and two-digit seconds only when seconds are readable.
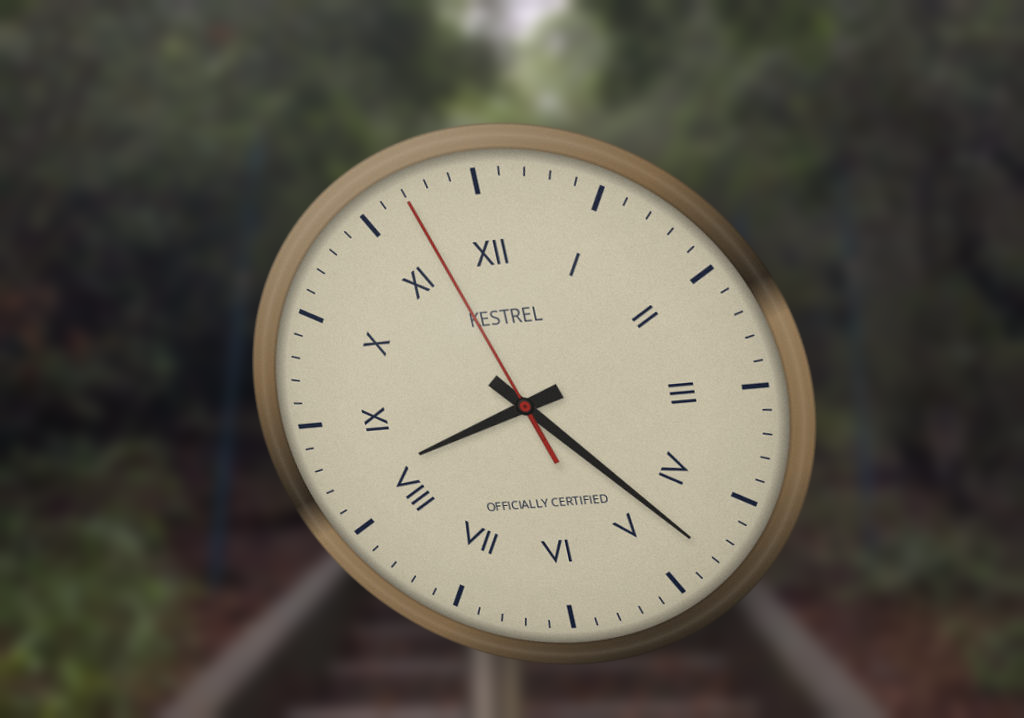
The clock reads 8.22.57
